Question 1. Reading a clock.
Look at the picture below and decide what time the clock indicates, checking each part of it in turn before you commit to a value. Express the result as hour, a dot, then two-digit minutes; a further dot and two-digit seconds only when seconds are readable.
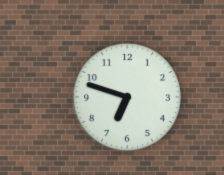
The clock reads 6.48
